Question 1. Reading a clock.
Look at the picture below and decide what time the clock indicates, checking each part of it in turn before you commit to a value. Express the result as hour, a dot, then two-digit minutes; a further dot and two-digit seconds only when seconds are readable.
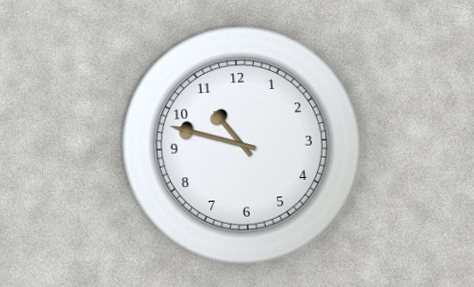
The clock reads 10.48
